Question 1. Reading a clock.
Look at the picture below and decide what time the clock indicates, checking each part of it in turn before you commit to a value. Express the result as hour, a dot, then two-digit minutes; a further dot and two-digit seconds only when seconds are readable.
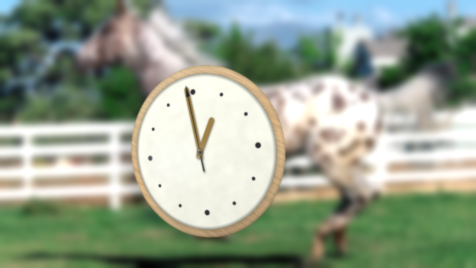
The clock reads 12.58.59
